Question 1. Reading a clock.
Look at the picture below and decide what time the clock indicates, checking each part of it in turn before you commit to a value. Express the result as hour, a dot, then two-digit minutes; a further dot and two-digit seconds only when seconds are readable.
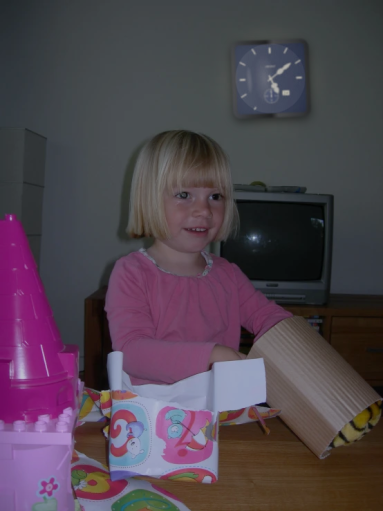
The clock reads 5.09
